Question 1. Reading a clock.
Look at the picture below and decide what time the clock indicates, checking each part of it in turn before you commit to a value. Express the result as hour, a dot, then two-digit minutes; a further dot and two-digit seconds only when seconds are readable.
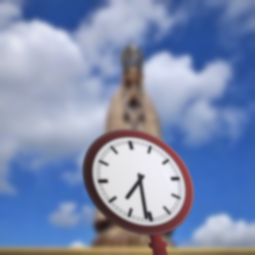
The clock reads 7.31
